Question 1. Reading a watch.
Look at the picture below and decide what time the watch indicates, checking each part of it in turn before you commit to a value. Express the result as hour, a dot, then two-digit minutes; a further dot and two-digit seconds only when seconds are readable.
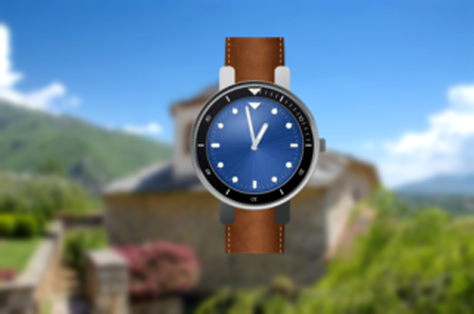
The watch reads 12.58
